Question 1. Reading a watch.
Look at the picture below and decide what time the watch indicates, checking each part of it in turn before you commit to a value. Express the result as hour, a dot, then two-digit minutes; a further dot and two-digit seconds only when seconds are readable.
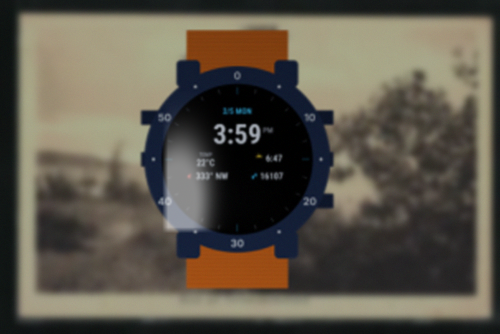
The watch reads 3.59
